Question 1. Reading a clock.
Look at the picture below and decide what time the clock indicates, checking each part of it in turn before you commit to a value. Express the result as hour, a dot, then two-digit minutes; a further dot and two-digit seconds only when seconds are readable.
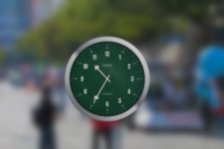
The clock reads 10.35
